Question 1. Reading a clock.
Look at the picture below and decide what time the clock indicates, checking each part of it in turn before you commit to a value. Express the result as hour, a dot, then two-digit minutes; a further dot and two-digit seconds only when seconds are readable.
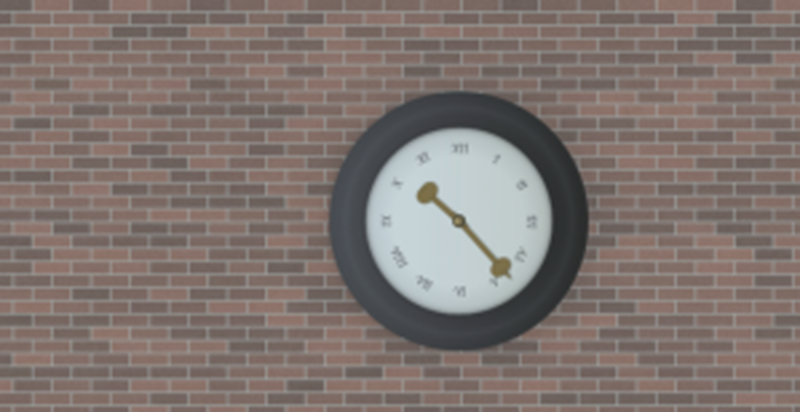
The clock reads 10.23
